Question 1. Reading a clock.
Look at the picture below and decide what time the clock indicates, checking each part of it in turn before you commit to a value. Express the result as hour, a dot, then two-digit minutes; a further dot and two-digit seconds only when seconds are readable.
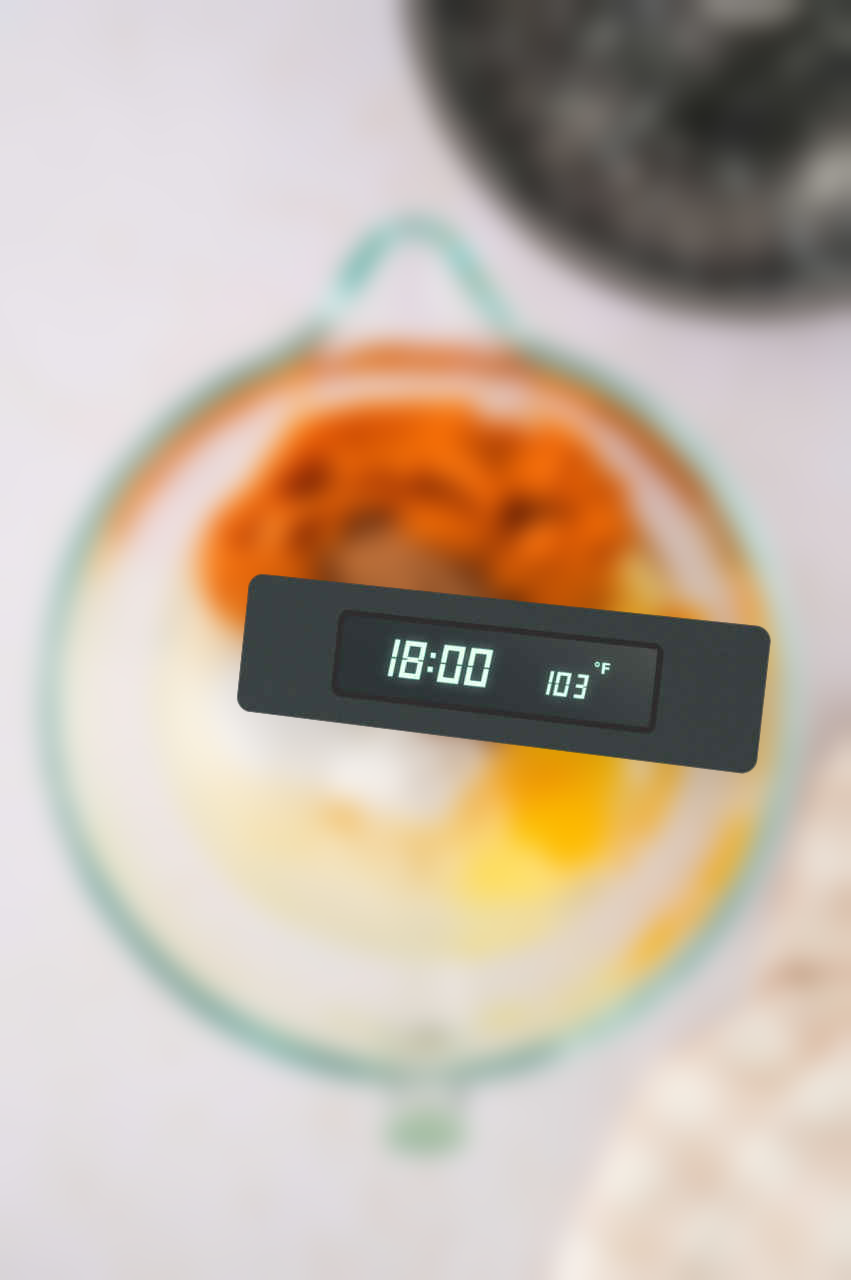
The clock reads 18.00
